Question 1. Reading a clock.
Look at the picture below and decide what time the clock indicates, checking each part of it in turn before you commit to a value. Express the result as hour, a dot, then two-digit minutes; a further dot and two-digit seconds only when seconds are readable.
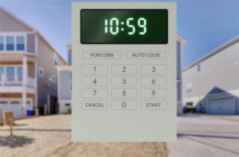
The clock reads 10.59
